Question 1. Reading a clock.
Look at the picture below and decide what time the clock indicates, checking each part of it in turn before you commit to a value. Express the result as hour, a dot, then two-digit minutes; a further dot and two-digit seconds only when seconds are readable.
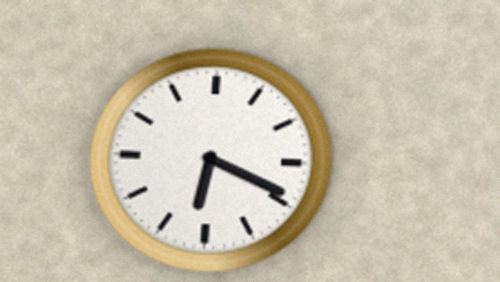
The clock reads 6.19
